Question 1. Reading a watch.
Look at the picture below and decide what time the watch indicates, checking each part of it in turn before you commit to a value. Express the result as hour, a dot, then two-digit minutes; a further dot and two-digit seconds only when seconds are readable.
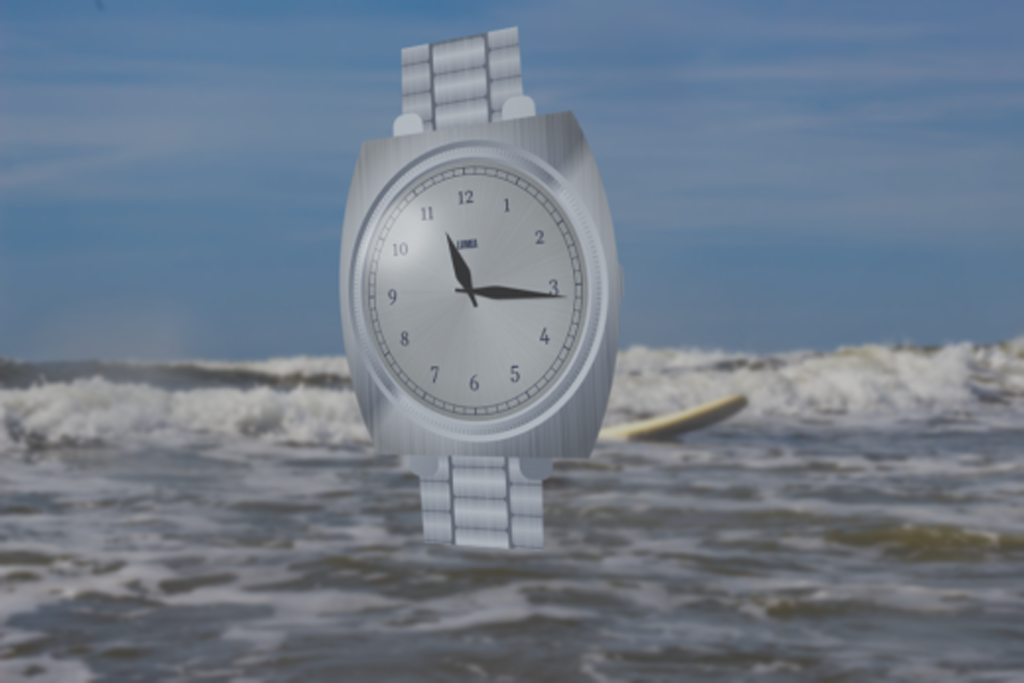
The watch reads 11.16
